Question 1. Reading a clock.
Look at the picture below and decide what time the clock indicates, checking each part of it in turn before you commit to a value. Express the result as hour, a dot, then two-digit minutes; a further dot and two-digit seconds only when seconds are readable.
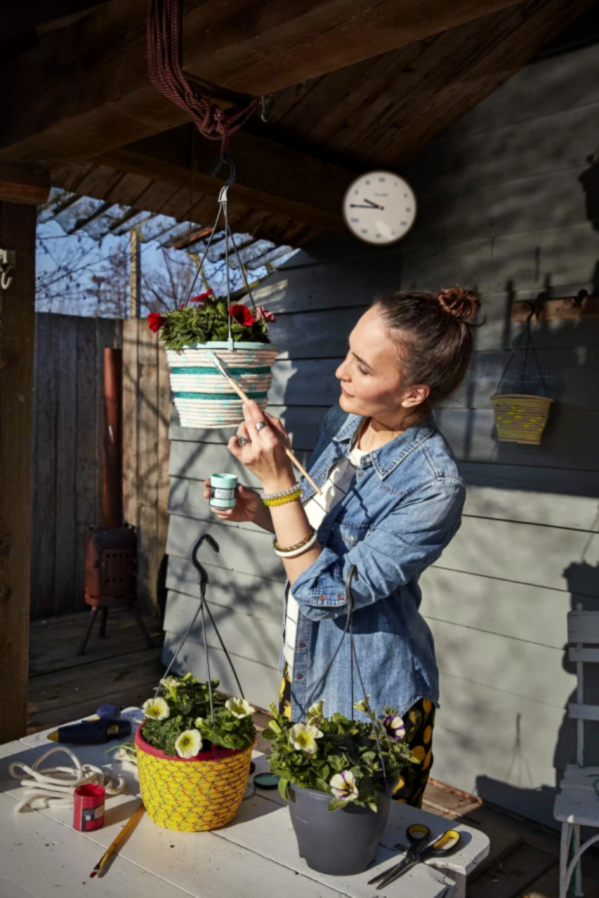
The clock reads 9.45
